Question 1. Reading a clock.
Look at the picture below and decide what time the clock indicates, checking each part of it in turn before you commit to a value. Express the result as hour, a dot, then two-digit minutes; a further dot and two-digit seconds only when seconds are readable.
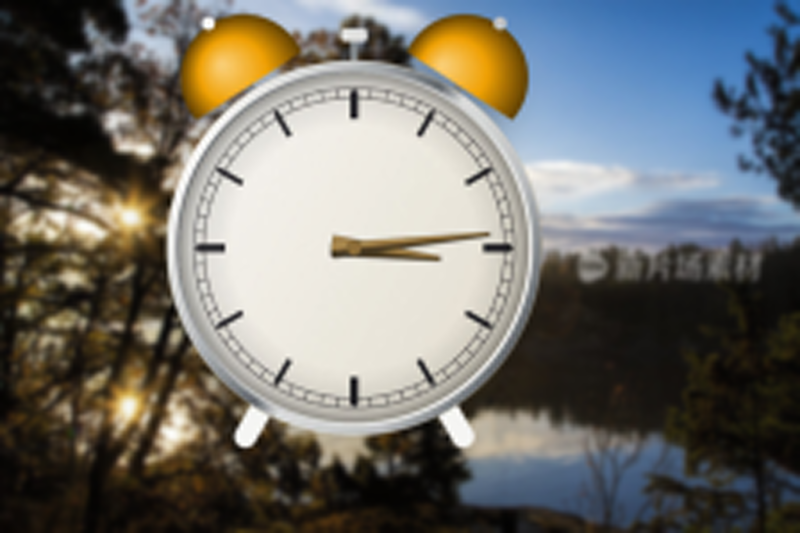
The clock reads 3.14
